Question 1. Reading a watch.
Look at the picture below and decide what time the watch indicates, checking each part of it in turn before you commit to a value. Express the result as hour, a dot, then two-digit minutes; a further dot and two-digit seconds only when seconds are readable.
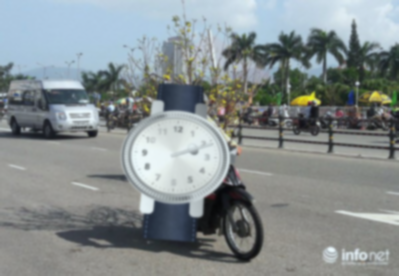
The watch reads 2.11
